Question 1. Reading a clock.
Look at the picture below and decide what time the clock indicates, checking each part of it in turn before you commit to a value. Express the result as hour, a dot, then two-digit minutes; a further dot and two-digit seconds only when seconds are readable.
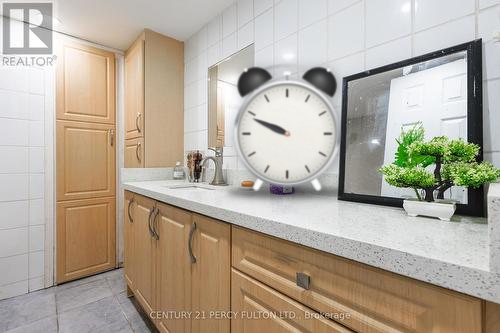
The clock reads 9.49
